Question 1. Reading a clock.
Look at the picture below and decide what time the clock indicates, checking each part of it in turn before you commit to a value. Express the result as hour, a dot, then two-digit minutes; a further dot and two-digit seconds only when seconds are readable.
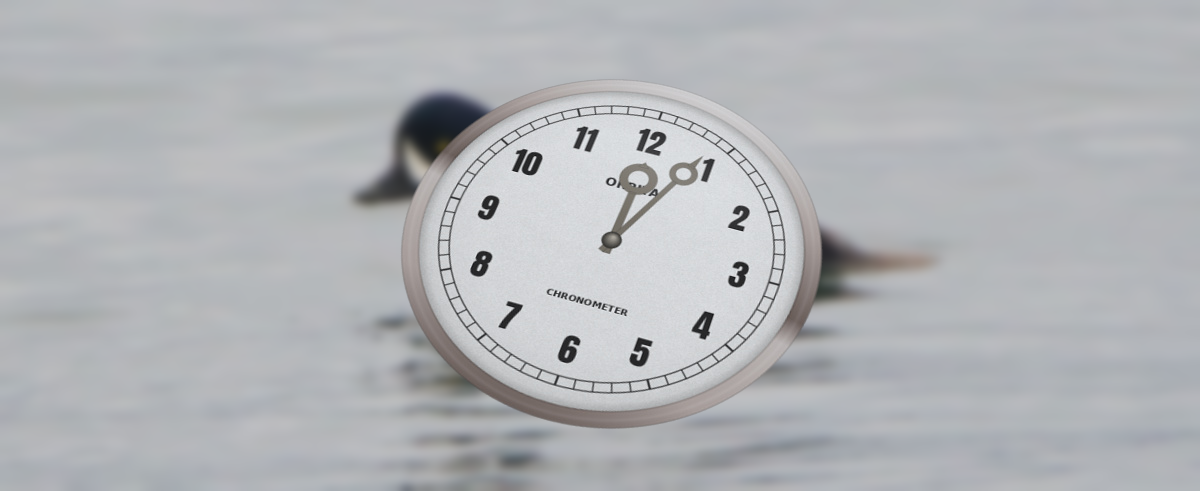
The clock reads 12.04
